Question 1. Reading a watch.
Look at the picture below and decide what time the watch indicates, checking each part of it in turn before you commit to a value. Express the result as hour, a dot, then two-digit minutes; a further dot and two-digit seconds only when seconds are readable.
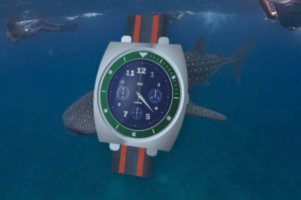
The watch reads 4.22
